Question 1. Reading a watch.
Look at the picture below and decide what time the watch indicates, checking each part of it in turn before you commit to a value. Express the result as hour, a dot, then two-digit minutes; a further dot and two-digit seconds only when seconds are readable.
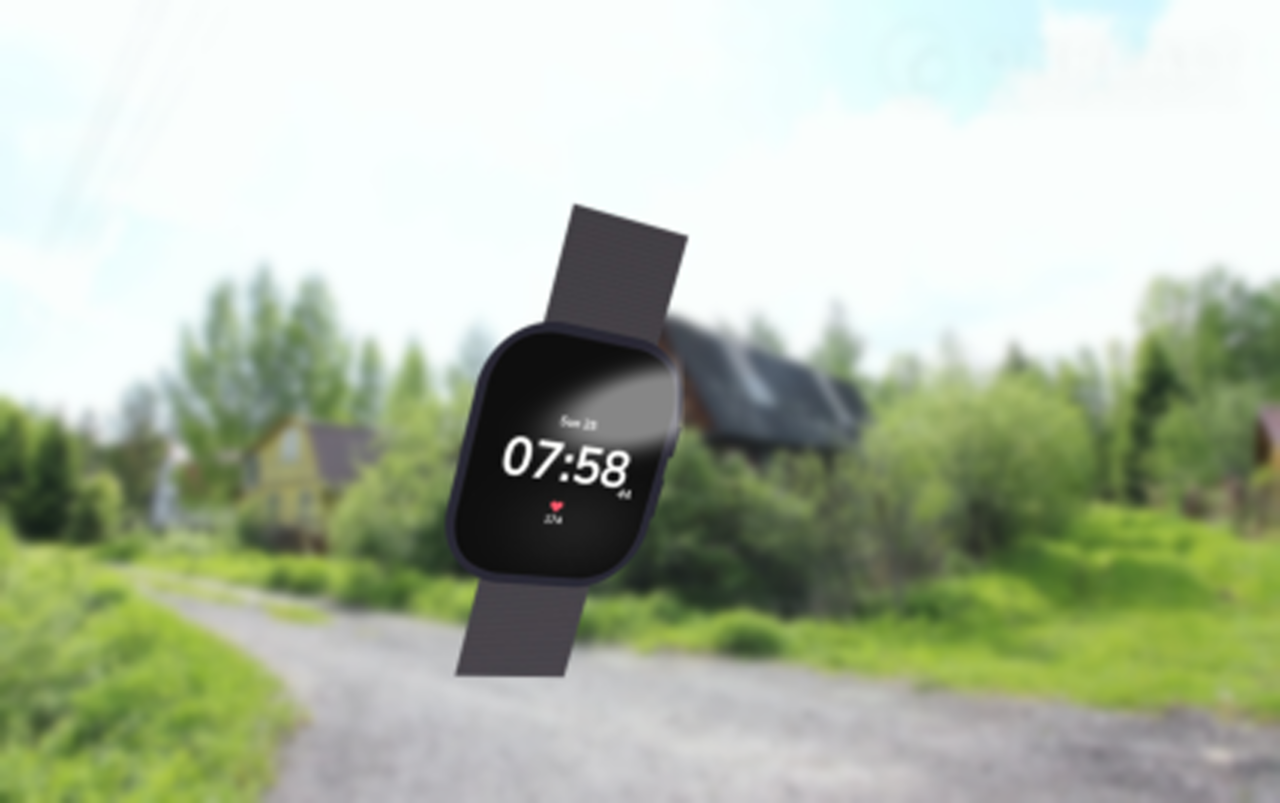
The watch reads 7.58
